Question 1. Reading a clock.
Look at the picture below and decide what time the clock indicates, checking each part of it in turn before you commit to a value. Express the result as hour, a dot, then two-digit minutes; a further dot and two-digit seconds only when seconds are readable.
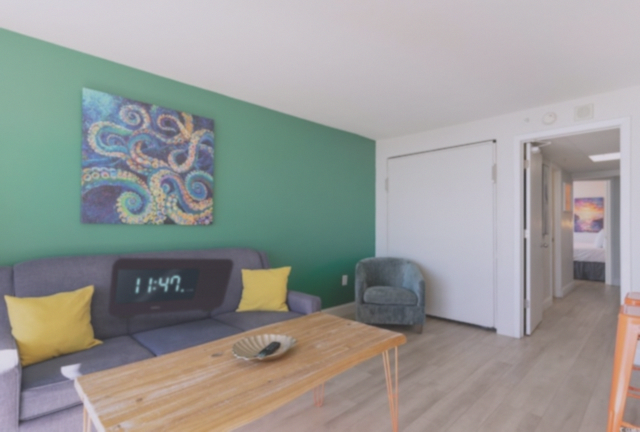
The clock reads 11.47
